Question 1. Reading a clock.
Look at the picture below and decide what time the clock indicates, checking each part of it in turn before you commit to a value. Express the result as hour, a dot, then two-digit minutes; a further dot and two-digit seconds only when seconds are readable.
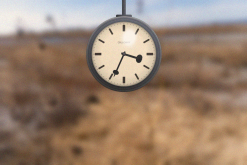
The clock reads 3.34
